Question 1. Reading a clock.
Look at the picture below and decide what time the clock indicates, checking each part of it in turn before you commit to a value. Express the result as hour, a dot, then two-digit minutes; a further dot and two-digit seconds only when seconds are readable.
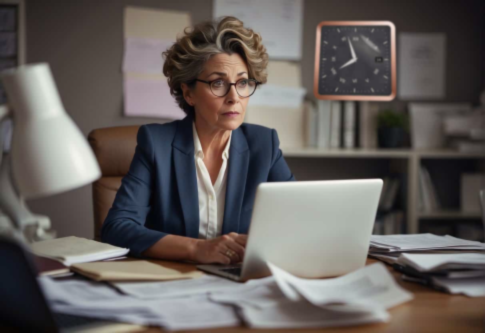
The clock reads 7.57
